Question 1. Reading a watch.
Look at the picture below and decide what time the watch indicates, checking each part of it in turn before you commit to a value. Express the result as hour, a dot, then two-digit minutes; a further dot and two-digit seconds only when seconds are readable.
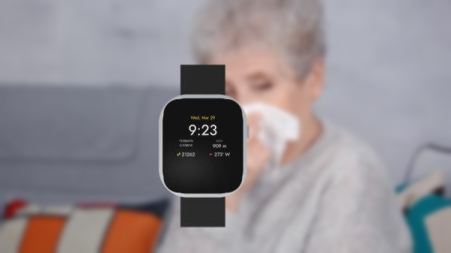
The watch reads 9.23
